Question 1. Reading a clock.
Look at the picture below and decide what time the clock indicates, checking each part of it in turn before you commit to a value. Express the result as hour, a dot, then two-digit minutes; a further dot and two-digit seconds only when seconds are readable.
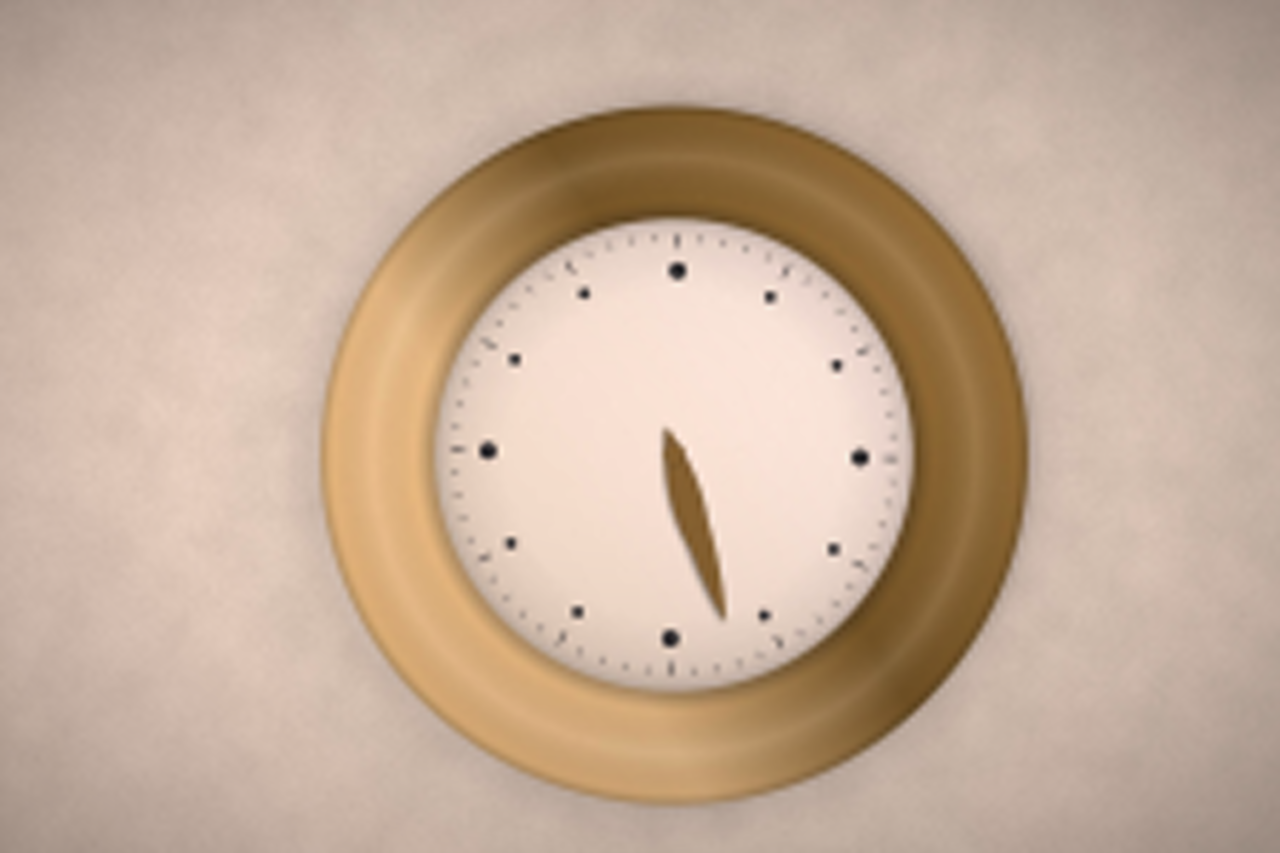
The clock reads 5.27
